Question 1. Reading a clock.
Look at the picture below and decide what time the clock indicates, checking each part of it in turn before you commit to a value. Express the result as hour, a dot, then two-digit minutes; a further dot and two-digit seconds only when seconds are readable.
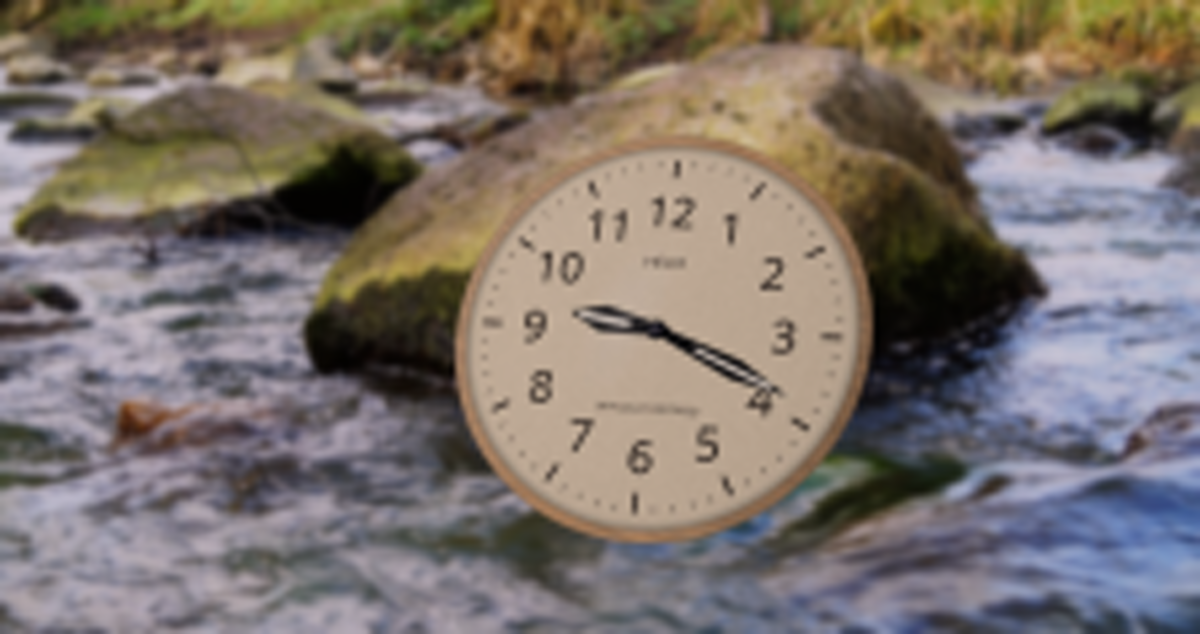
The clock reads 9.19
